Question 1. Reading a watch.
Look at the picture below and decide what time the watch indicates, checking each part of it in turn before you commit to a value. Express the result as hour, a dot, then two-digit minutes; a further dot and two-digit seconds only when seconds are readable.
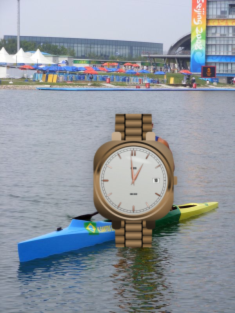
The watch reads 12.59
